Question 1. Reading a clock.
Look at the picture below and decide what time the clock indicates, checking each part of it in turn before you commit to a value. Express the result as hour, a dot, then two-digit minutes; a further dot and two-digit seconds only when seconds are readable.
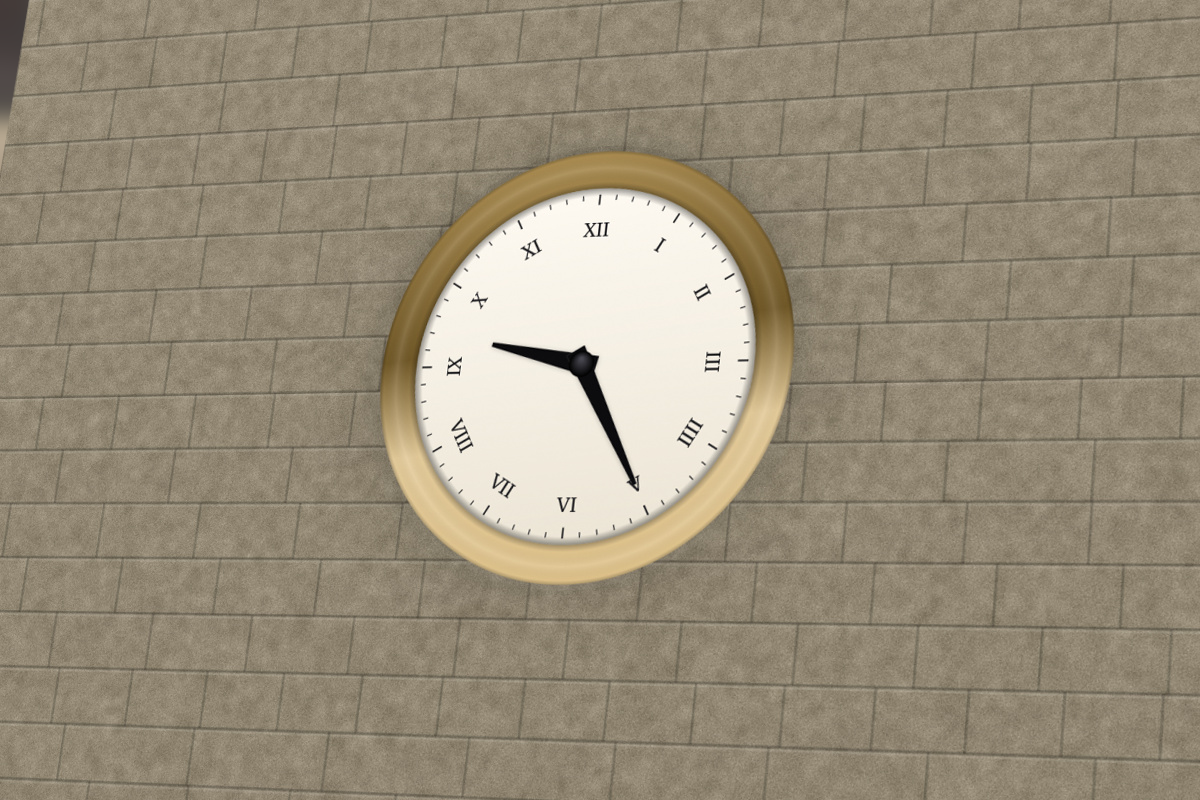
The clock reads 9.25
